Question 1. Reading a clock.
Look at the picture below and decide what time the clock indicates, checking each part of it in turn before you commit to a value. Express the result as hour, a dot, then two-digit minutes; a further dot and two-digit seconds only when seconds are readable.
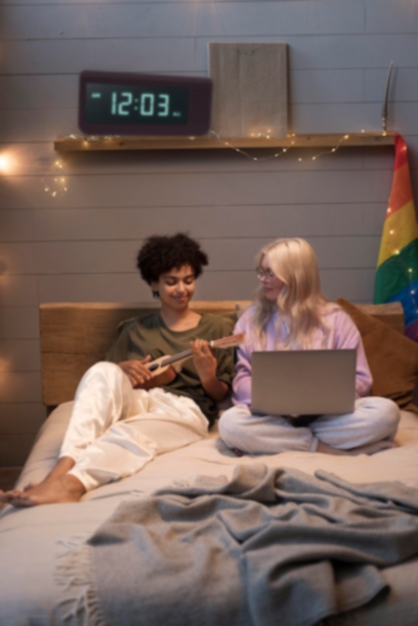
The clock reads 12.03
